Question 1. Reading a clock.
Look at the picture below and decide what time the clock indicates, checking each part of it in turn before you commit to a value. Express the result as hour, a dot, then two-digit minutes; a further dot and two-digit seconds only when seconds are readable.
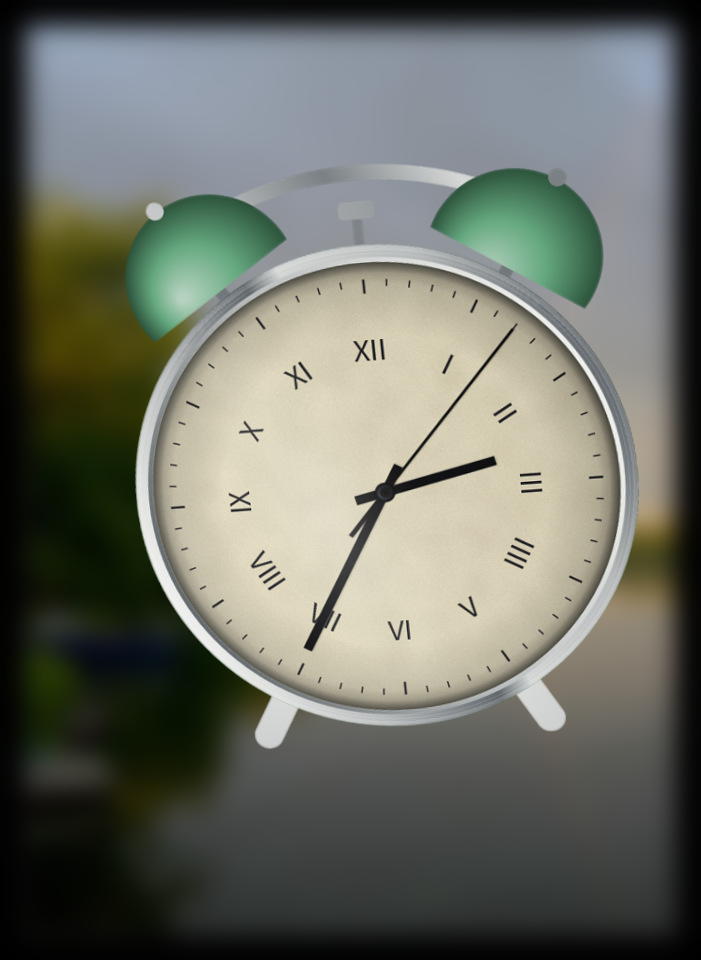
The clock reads 2.35.07
